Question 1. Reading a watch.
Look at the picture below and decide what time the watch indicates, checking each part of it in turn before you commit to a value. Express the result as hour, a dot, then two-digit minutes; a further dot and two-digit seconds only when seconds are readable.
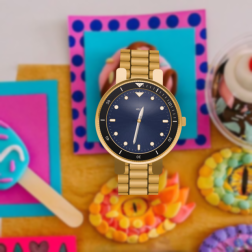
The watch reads 12.32
